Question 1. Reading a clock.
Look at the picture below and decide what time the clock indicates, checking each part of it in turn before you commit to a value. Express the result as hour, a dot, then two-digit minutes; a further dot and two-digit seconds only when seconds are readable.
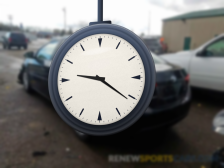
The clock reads 9.21
